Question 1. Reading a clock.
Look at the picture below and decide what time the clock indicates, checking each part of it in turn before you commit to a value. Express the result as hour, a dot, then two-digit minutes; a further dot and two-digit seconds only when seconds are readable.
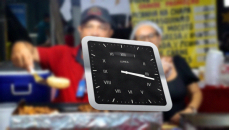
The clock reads 3.17
